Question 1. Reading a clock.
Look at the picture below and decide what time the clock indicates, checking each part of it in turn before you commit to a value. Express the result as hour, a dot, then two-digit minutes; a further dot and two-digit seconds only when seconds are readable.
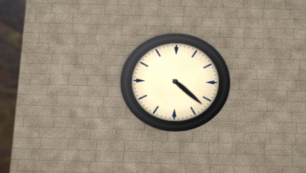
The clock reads 4.22
